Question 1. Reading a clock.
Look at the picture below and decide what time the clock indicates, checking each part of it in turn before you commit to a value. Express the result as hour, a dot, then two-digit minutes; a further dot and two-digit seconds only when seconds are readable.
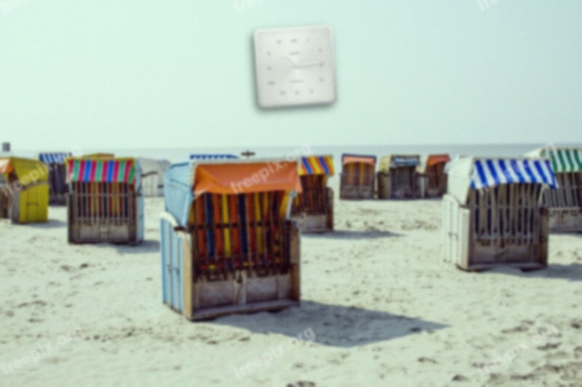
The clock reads 10.14
